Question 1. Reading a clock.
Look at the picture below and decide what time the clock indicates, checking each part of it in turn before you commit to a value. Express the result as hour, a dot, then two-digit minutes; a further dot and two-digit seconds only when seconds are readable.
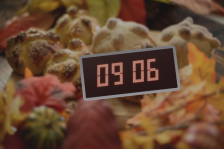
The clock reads 9.06
